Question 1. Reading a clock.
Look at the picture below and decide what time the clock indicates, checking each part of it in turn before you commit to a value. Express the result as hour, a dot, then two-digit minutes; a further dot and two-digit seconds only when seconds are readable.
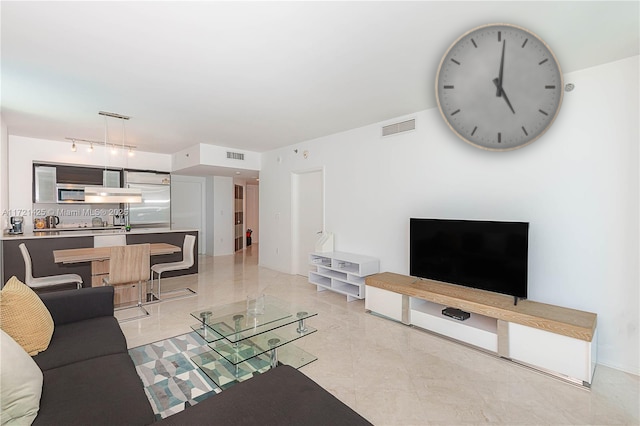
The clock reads 5.01
